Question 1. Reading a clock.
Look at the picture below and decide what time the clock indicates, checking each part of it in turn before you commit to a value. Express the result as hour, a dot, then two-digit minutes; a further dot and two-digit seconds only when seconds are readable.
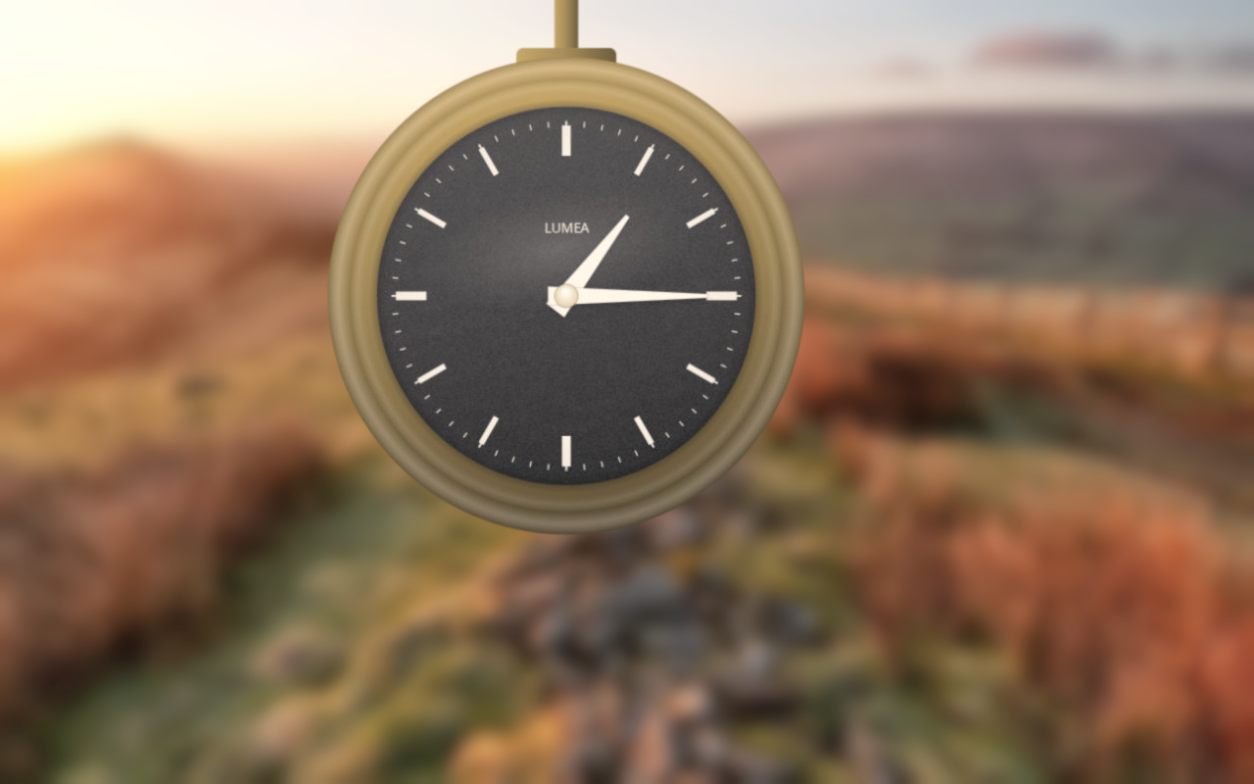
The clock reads 1.15
